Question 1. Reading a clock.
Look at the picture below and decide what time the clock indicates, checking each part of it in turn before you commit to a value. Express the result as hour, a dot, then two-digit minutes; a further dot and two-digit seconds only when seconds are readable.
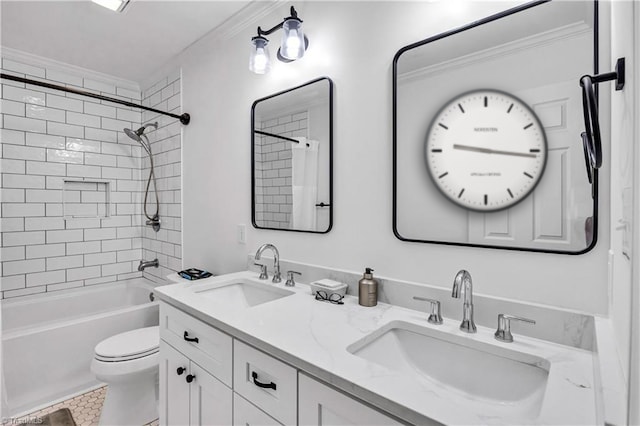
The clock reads 9.16
